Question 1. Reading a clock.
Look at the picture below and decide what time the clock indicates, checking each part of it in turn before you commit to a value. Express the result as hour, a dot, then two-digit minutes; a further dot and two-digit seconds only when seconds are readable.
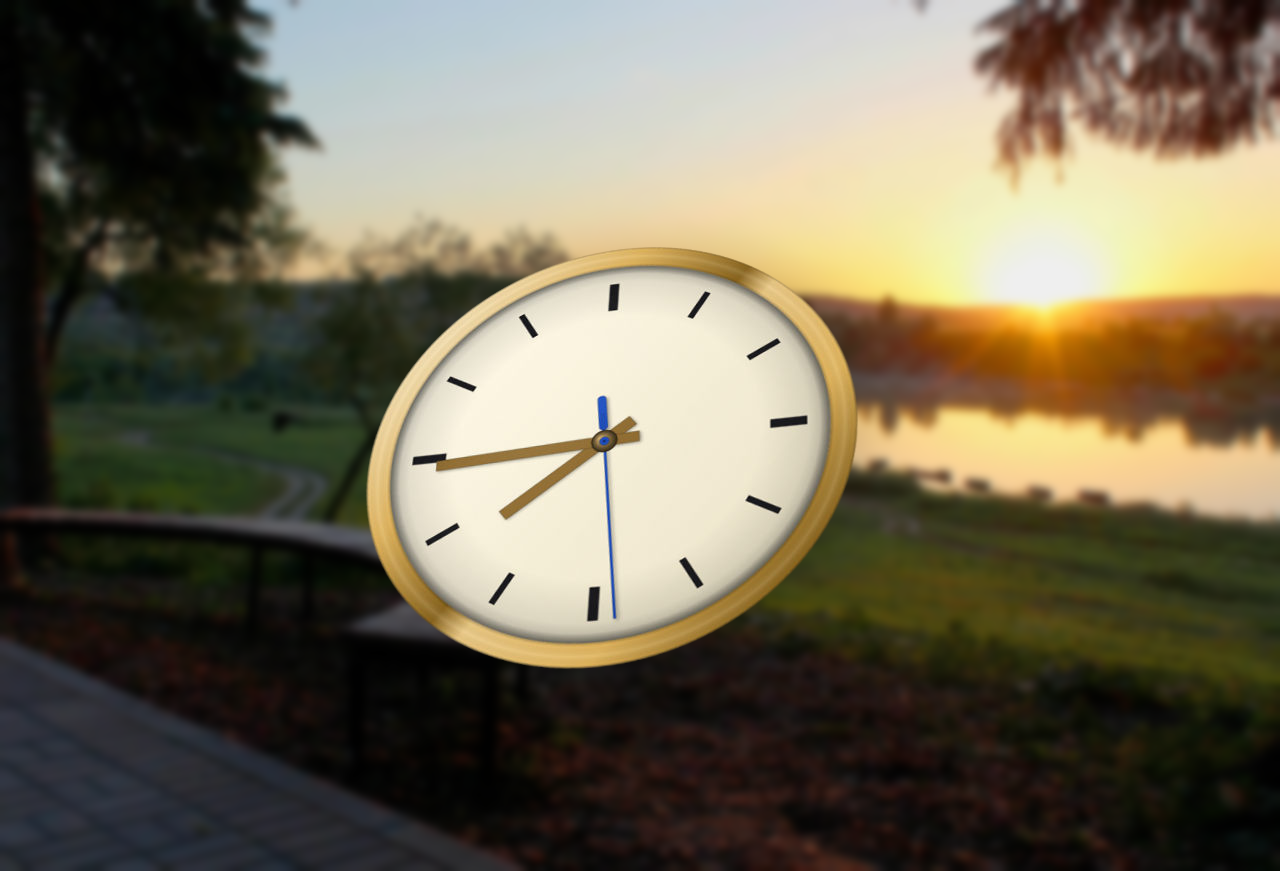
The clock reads 7.44.29
